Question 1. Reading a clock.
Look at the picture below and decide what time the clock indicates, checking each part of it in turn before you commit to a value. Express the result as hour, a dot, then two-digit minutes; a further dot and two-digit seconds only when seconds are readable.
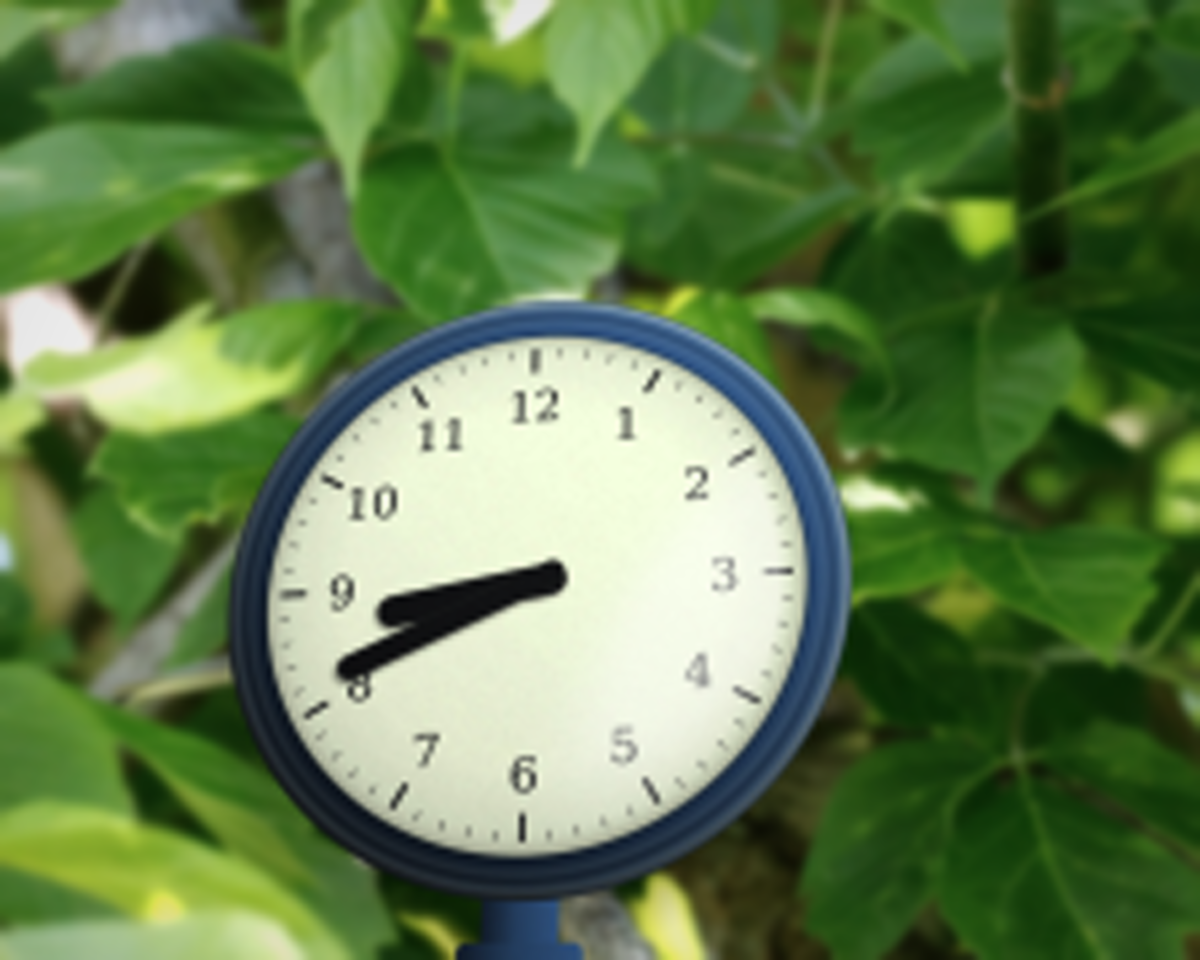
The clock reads 8.41
